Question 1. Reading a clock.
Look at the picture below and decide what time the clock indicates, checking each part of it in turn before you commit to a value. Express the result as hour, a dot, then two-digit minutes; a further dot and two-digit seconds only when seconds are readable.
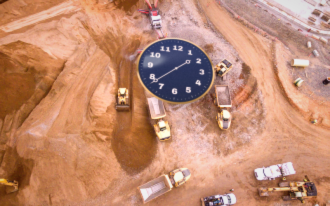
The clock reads 1.38
